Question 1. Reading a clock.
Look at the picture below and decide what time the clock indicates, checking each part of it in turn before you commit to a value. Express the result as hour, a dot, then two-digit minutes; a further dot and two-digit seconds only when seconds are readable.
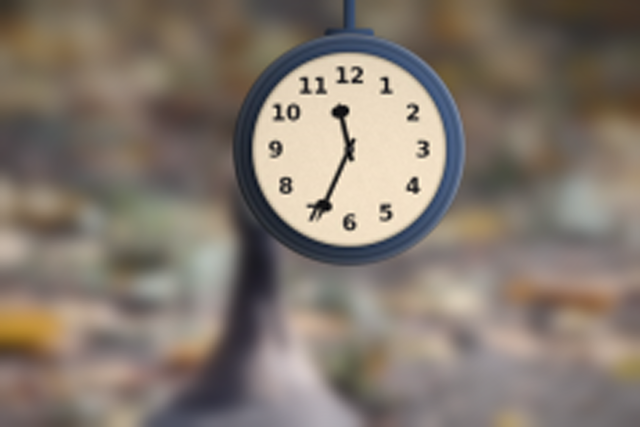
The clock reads 11.34
